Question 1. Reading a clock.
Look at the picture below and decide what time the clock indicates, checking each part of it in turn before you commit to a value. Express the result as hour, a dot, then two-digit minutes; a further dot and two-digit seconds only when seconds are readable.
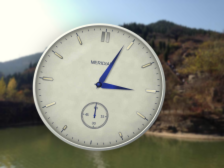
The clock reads 3.04
